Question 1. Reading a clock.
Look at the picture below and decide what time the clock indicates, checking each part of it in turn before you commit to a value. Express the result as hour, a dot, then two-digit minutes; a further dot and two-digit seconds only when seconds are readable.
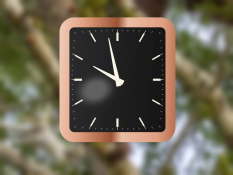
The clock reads 9.58
